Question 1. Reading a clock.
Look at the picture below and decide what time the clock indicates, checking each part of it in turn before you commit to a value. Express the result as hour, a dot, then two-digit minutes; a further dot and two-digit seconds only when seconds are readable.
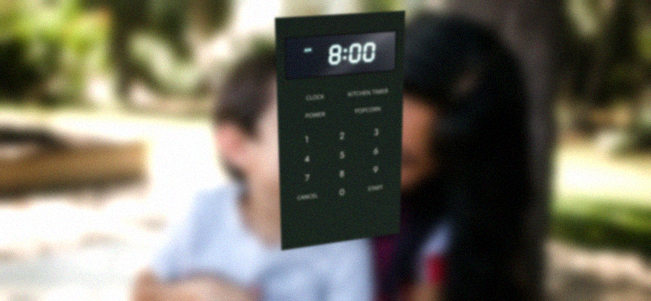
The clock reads 8.00
